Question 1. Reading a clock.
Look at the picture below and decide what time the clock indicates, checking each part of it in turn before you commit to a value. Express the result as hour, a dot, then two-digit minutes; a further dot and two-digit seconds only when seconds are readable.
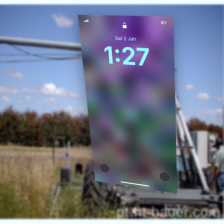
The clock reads 1.27
